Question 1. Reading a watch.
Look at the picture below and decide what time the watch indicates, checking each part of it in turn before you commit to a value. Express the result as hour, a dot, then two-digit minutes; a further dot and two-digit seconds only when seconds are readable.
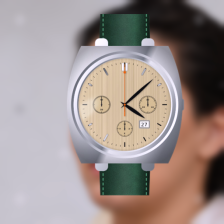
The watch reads 4.08
